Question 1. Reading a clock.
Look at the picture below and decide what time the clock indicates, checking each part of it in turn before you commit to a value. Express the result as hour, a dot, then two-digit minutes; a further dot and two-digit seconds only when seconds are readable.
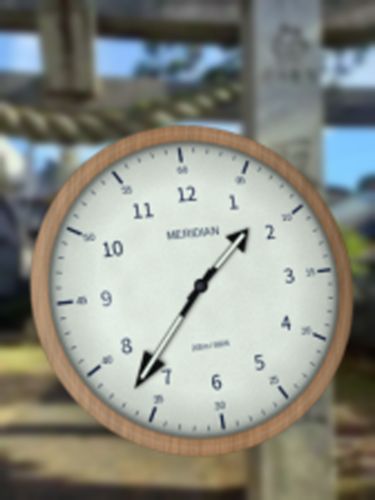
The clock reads 1.37
